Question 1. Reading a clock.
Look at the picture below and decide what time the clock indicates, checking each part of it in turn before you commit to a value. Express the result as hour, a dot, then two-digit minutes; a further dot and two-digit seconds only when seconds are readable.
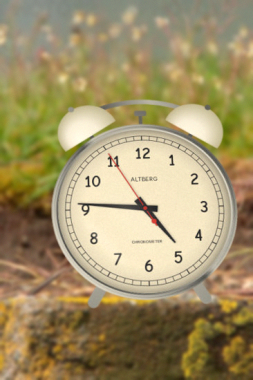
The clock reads 4.45.55
